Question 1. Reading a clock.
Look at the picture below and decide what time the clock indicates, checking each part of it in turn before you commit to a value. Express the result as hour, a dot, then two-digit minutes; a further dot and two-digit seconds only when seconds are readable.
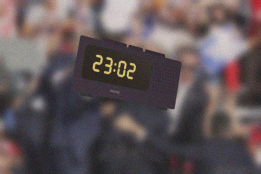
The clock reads 23.02
